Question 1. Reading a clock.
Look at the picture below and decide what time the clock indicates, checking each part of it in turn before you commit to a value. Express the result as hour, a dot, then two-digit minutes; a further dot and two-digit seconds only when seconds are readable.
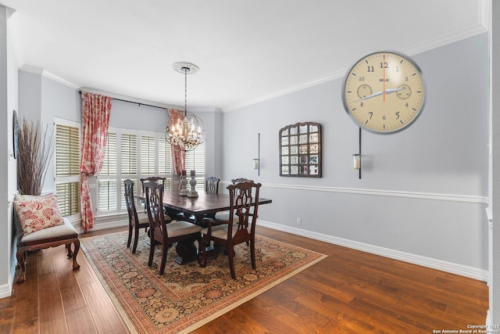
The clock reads 2.42
